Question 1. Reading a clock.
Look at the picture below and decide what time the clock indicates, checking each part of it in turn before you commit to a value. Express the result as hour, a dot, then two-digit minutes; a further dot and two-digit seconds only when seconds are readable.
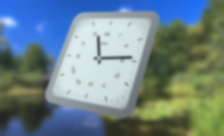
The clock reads 11.14
